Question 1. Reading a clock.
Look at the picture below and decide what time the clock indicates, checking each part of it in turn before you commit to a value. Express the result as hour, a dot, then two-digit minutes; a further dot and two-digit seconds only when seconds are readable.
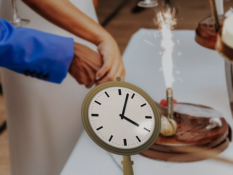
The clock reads 4.03
